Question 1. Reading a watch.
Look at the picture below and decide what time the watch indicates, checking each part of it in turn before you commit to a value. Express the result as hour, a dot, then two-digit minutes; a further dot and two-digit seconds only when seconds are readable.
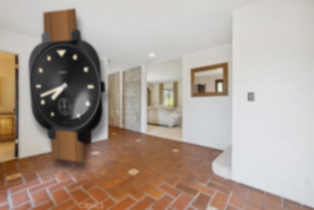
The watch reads 7.42
